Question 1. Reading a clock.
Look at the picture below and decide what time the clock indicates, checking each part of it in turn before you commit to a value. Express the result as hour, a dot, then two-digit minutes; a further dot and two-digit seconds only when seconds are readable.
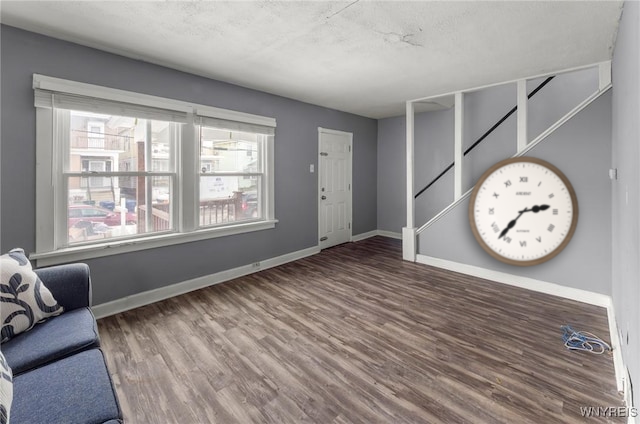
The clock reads 2.37
